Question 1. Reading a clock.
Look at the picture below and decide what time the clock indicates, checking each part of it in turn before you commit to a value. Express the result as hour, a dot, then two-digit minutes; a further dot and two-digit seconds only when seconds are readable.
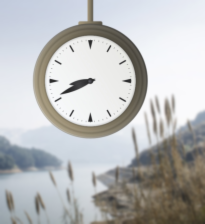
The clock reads 8.41
